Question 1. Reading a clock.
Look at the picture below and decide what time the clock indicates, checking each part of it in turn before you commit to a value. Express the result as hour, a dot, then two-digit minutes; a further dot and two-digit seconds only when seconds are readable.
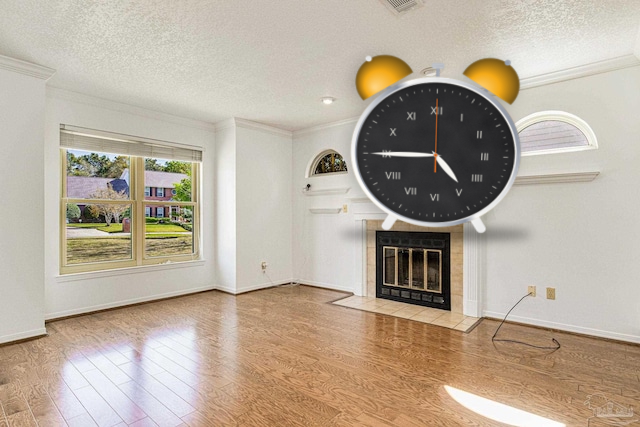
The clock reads 4.45.00
